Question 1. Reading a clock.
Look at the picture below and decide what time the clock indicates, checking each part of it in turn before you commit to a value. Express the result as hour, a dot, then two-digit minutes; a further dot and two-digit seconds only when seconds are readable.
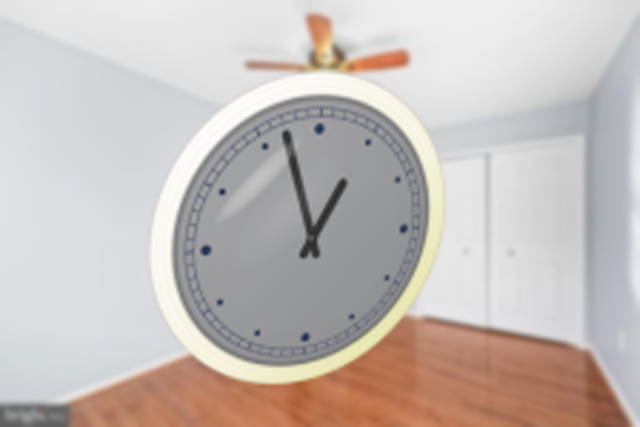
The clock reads 12.57
